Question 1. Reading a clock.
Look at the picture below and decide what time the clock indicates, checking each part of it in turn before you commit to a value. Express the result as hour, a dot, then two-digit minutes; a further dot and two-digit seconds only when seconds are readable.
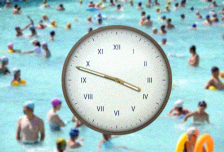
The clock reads 3.48
